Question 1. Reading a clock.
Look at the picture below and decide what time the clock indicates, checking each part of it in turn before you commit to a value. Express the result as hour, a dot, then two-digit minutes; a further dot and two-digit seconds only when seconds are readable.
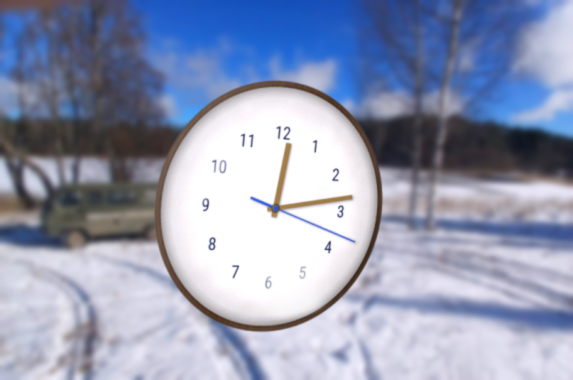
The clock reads 12.13.18
